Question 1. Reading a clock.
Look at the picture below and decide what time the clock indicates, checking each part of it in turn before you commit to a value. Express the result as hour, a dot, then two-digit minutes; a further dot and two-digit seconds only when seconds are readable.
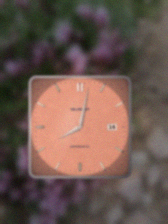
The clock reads 8.02
